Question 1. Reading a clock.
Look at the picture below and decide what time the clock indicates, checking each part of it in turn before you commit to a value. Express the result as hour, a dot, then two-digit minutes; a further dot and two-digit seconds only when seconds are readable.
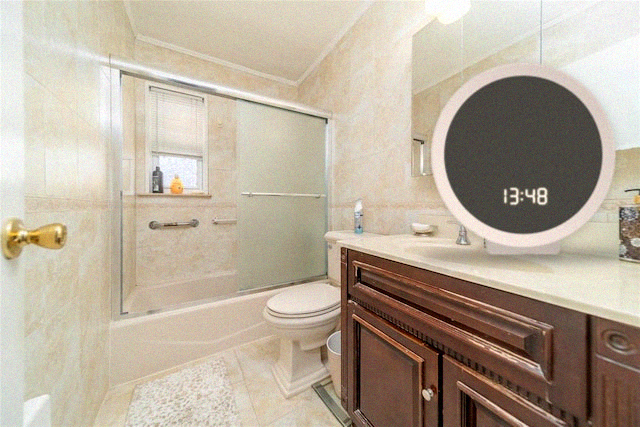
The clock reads 13.48
